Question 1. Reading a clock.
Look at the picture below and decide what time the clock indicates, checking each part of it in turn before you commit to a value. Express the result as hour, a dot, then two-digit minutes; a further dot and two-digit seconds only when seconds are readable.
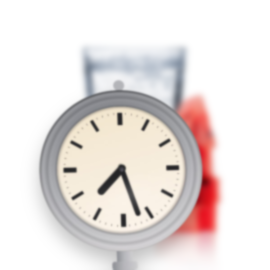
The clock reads 7.27
